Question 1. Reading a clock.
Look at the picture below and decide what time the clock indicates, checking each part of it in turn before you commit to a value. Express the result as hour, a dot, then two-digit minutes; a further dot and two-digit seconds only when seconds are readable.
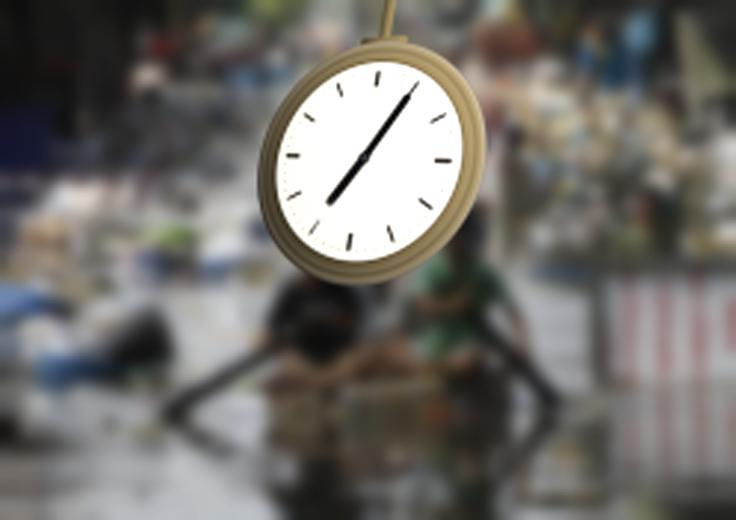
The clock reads 7.05
